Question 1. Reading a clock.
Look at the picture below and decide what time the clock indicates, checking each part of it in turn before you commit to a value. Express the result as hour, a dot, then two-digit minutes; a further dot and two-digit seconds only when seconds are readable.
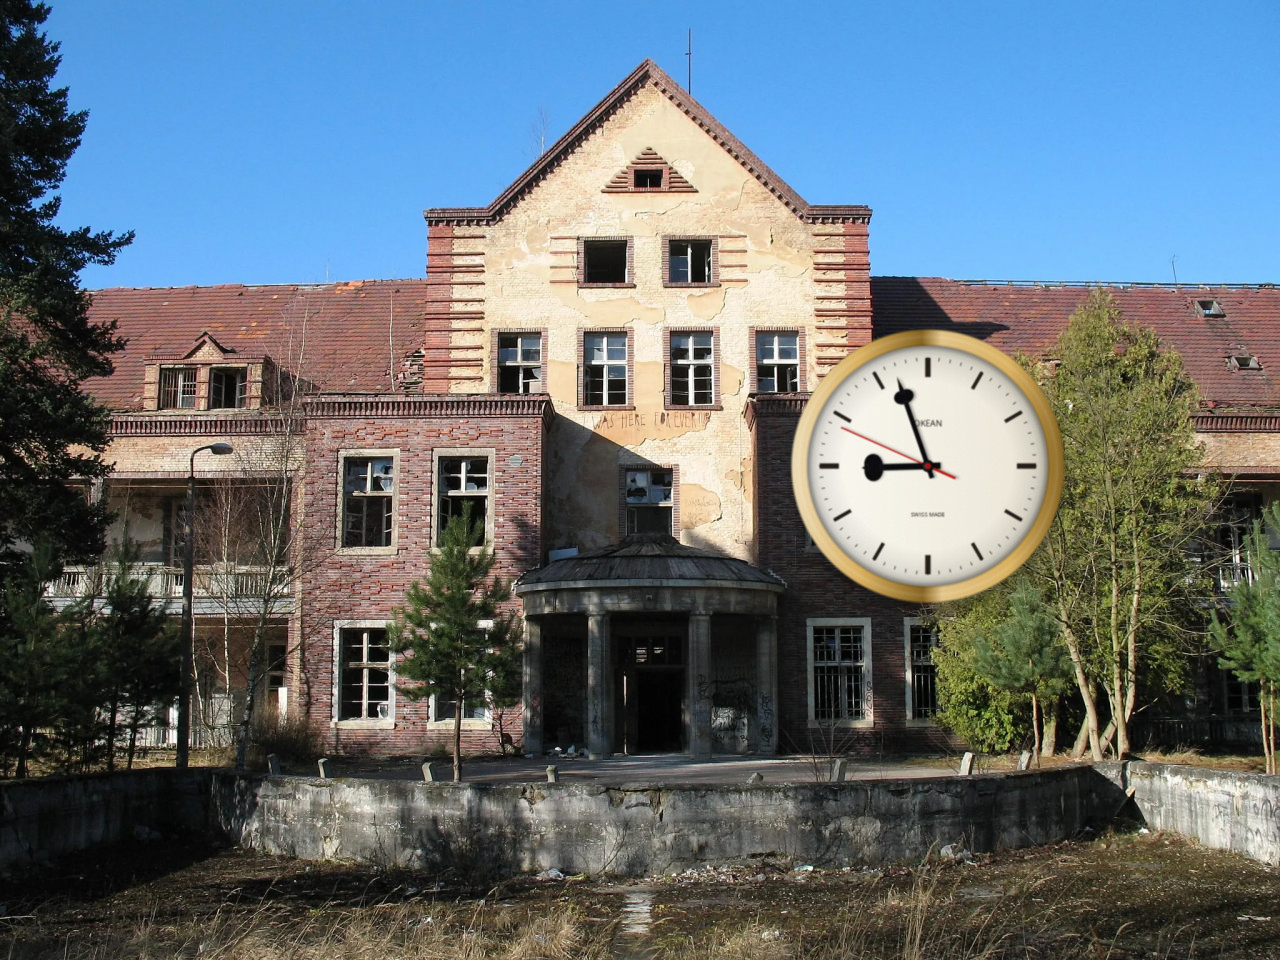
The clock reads 8.56.49
